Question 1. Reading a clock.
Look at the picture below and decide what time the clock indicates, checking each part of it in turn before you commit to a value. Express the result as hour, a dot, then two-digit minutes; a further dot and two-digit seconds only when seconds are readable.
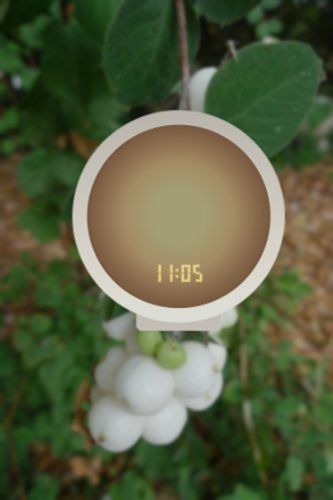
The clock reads 11.05
